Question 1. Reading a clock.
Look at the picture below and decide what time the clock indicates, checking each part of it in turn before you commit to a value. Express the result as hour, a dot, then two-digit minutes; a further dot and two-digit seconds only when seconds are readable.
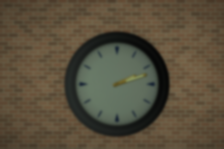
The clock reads 2.12
